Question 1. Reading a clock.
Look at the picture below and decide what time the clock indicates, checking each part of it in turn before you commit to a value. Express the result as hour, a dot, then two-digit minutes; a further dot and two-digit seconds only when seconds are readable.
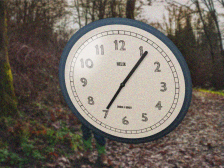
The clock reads 7.06
